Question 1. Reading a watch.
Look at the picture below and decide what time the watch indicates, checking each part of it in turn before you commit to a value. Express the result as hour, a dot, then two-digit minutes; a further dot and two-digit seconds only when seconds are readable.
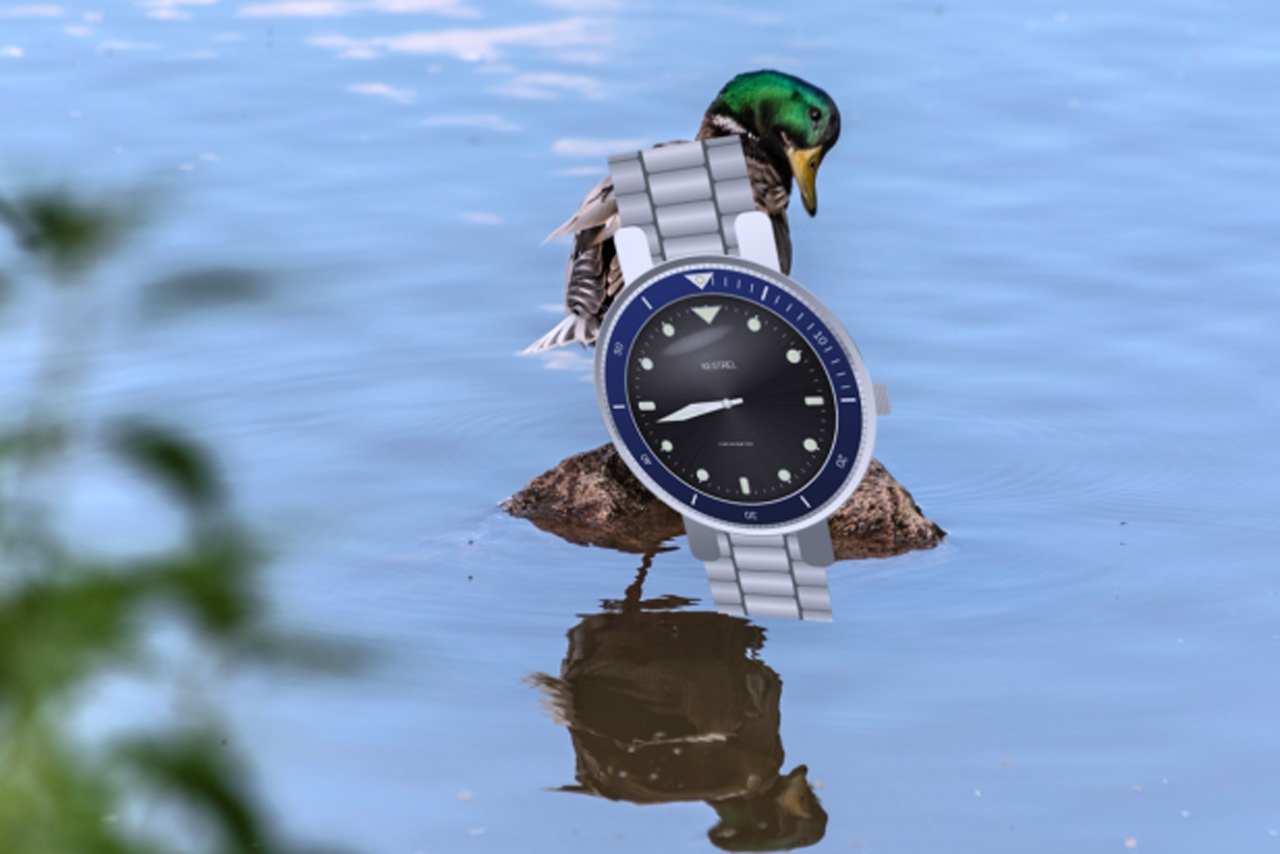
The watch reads 8.43
